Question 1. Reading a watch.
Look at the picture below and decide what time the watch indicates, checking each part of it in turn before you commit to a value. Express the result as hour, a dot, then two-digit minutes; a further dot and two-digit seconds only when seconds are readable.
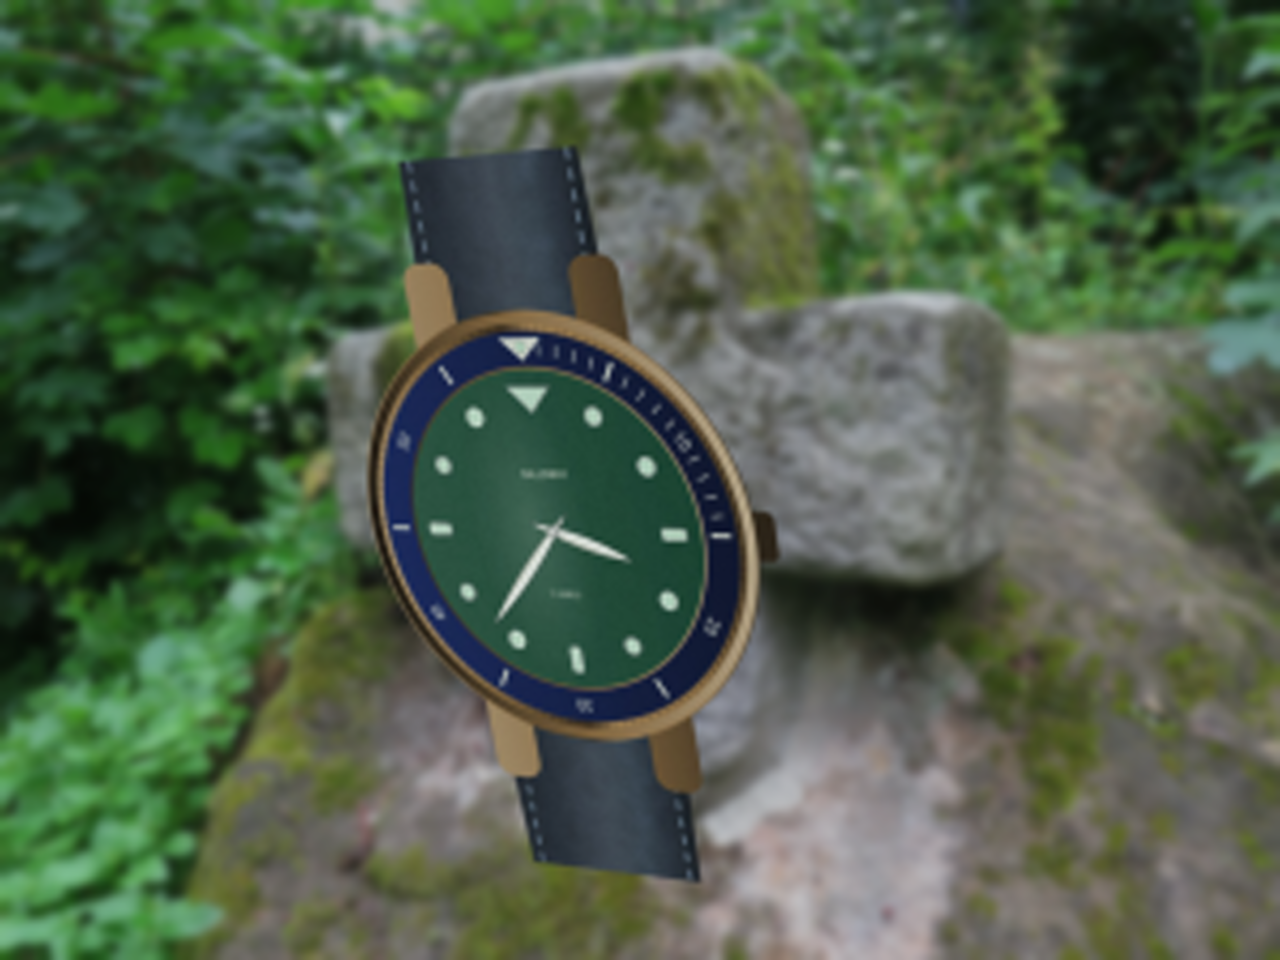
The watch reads 3.37
